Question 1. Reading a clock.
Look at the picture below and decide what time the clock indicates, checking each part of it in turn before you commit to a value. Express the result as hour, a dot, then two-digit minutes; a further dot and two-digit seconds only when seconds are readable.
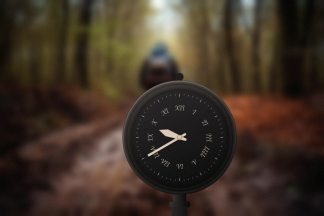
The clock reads 9.40
